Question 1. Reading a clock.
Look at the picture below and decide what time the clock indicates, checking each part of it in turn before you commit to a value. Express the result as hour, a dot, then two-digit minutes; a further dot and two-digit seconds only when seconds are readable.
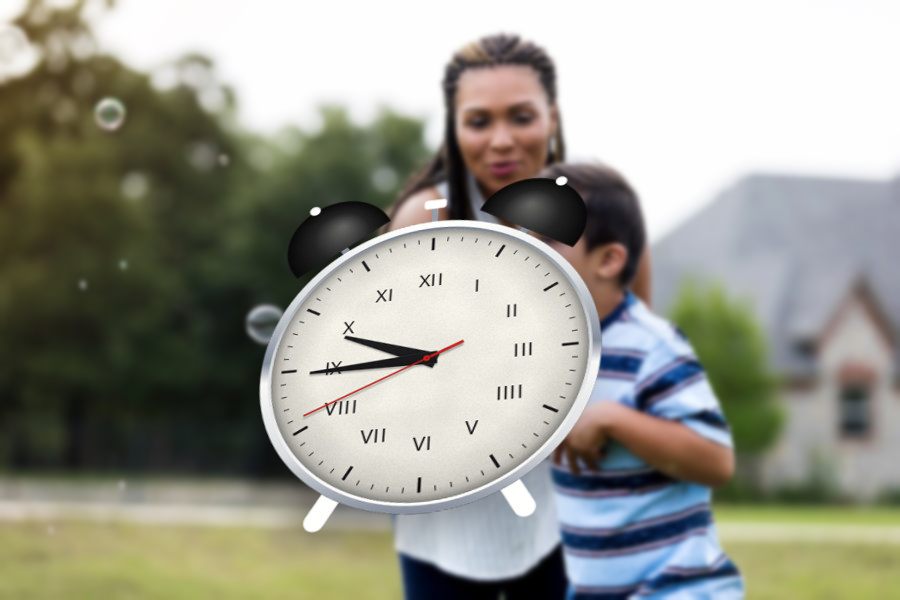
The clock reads 9.44.41
